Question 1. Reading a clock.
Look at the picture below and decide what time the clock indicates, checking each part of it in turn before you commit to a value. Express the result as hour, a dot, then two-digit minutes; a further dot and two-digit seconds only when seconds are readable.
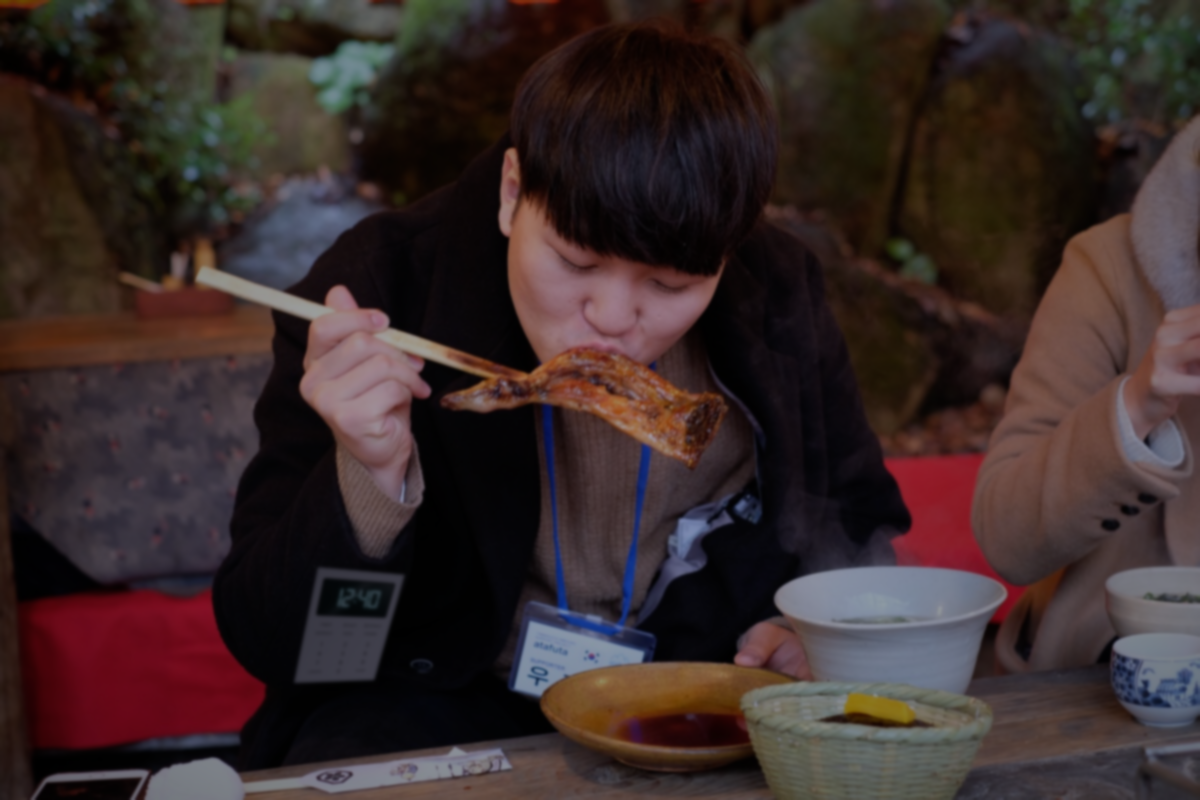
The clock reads 12.40
